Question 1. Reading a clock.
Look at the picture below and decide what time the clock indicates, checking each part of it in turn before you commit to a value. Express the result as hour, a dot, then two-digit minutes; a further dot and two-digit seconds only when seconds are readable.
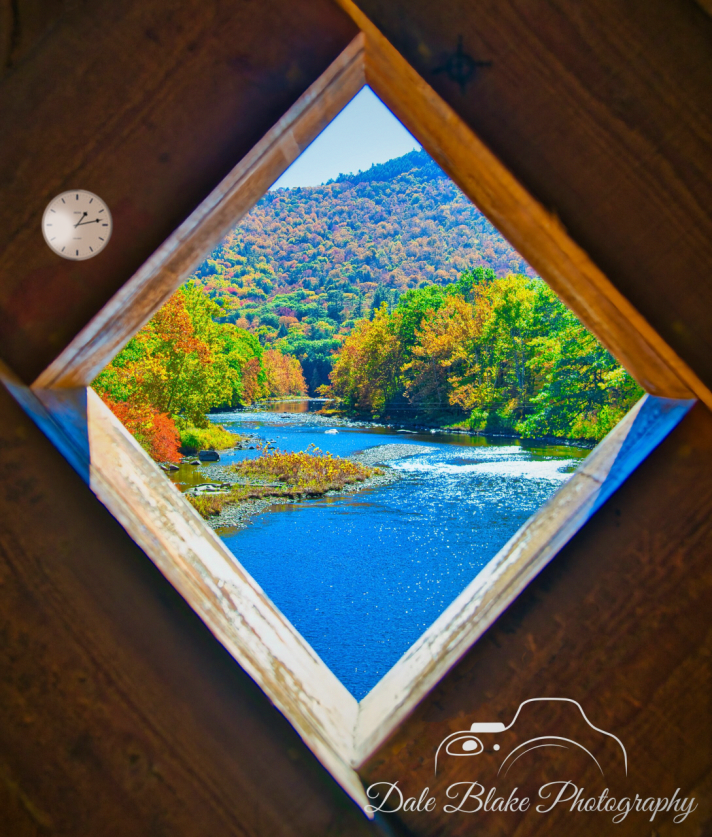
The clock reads 1.13
